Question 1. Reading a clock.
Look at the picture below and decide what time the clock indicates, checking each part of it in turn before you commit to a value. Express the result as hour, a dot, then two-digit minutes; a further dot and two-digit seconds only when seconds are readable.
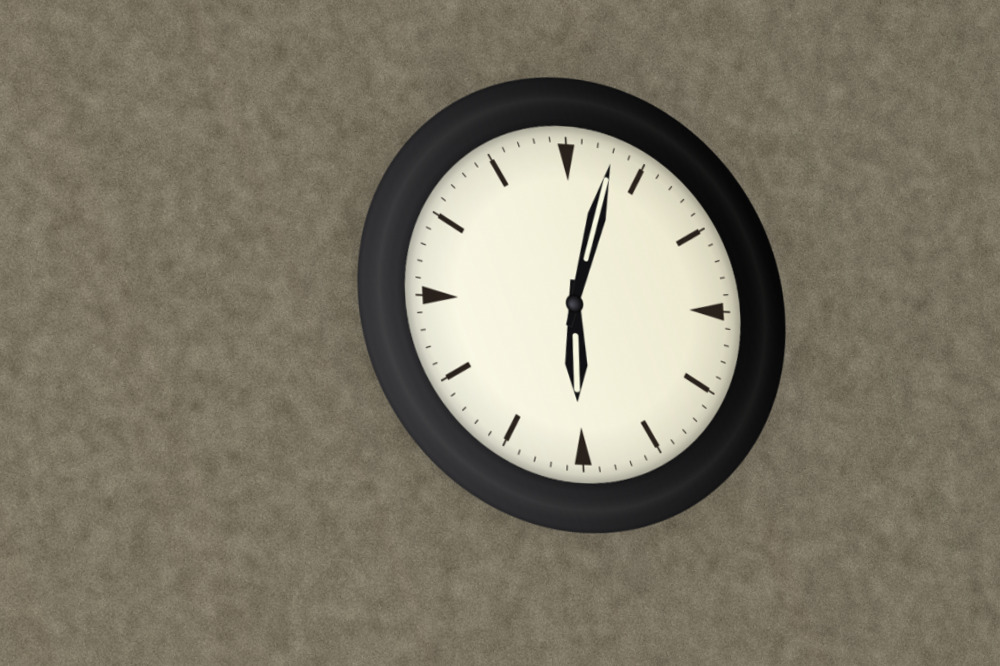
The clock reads 6.03
